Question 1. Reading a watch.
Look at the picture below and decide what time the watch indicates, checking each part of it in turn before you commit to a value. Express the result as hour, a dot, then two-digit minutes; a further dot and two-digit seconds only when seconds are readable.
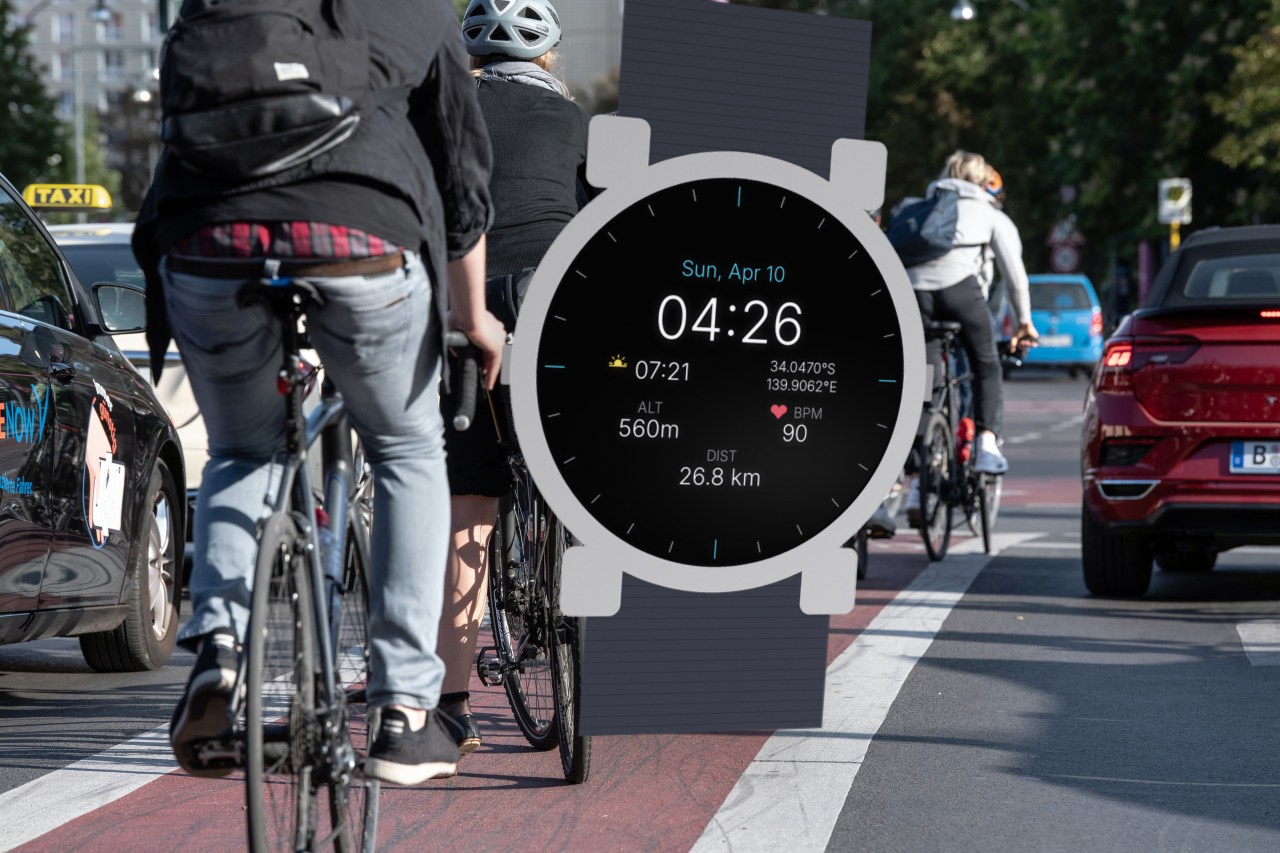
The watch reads 4.26
